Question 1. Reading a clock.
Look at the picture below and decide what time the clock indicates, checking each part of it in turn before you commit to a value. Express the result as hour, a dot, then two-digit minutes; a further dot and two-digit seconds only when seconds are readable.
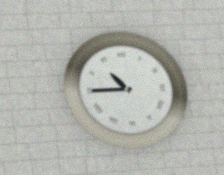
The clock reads 10.45
